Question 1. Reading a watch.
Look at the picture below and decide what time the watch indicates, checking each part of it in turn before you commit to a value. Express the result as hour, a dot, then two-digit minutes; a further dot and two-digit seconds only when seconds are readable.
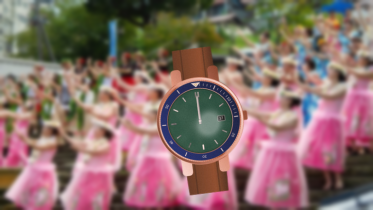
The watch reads 12.00
